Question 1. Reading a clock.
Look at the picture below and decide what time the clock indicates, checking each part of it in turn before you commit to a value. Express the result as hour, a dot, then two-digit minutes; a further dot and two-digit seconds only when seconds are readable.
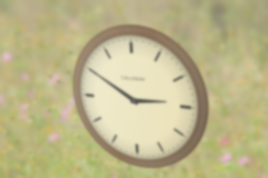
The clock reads 2.50
